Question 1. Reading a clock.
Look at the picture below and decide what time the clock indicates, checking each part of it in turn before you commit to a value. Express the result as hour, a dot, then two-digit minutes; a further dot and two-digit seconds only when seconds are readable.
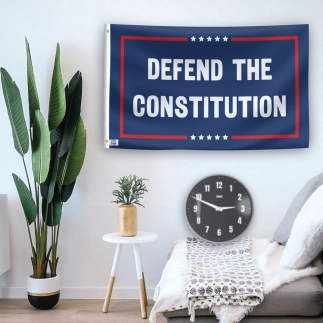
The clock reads 2.49
